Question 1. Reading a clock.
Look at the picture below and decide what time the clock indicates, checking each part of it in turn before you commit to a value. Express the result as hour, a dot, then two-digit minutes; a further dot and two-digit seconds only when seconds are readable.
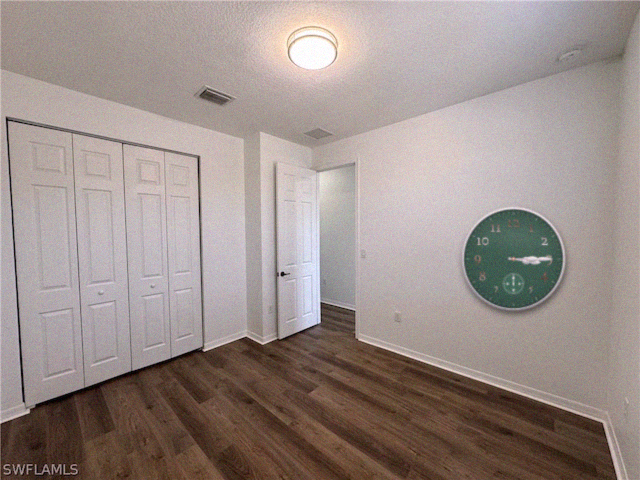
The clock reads 3.15
